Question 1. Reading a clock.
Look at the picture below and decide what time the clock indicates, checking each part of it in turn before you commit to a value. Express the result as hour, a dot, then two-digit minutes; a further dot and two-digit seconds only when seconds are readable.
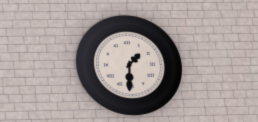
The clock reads 1.31
